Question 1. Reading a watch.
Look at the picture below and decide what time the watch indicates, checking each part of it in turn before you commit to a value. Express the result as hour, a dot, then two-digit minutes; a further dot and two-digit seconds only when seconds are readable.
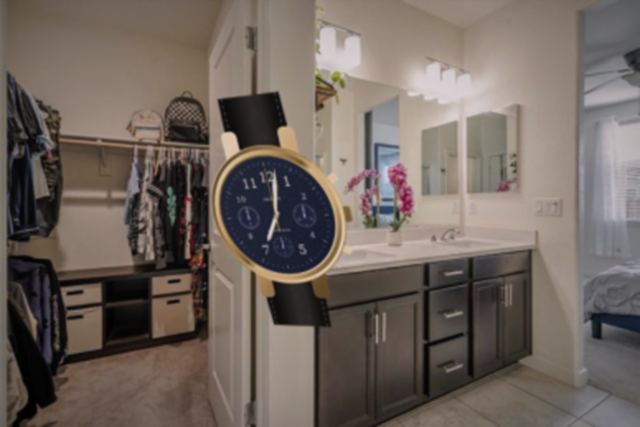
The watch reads 7.02
